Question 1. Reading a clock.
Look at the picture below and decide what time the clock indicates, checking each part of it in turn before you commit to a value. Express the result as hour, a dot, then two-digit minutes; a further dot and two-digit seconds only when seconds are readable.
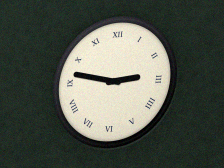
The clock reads 2.47
